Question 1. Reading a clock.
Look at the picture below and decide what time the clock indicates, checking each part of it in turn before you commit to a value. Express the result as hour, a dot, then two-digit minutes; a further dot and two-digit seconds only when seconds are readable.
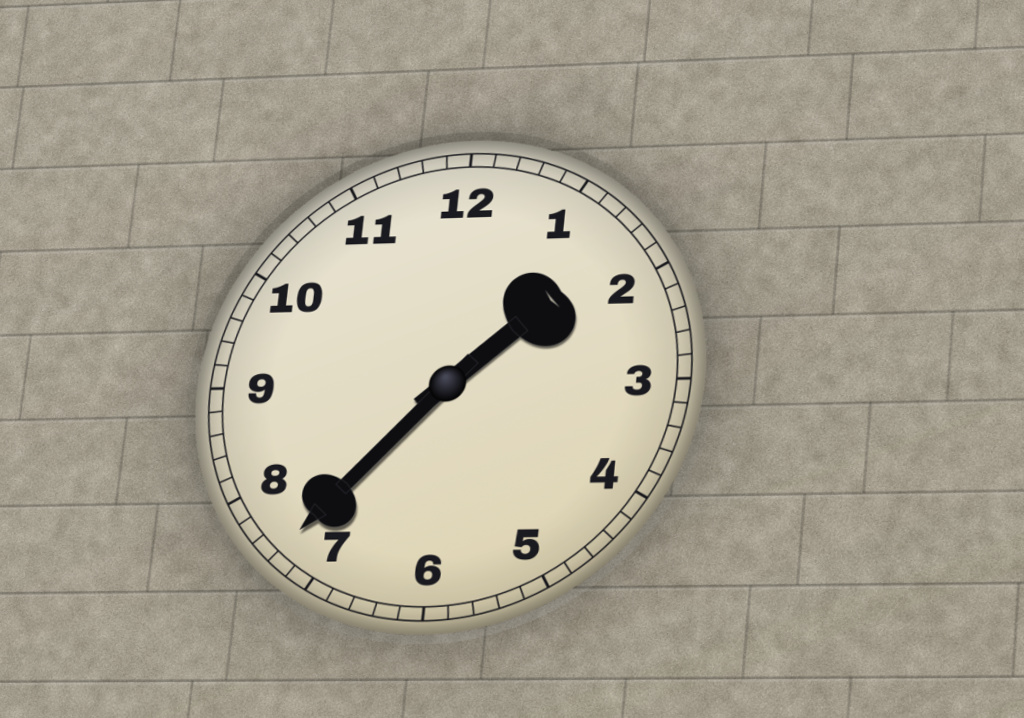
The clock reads 1.37
